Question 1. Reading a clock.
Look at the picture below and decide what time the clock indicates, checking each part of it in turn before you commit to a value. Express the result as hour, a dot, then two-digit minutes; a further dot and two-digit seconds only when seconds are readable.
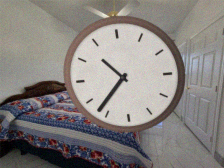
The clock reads 10.37
